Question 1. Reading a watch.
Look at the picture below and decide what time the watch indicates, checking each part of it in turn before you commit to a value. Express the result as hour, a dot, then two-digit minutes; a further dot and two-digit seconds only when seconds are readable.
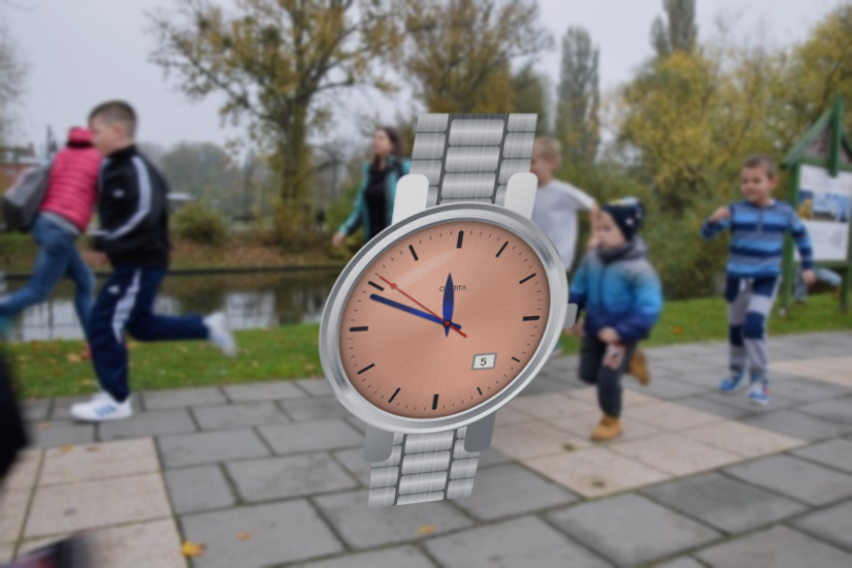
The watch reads 11.48.51
